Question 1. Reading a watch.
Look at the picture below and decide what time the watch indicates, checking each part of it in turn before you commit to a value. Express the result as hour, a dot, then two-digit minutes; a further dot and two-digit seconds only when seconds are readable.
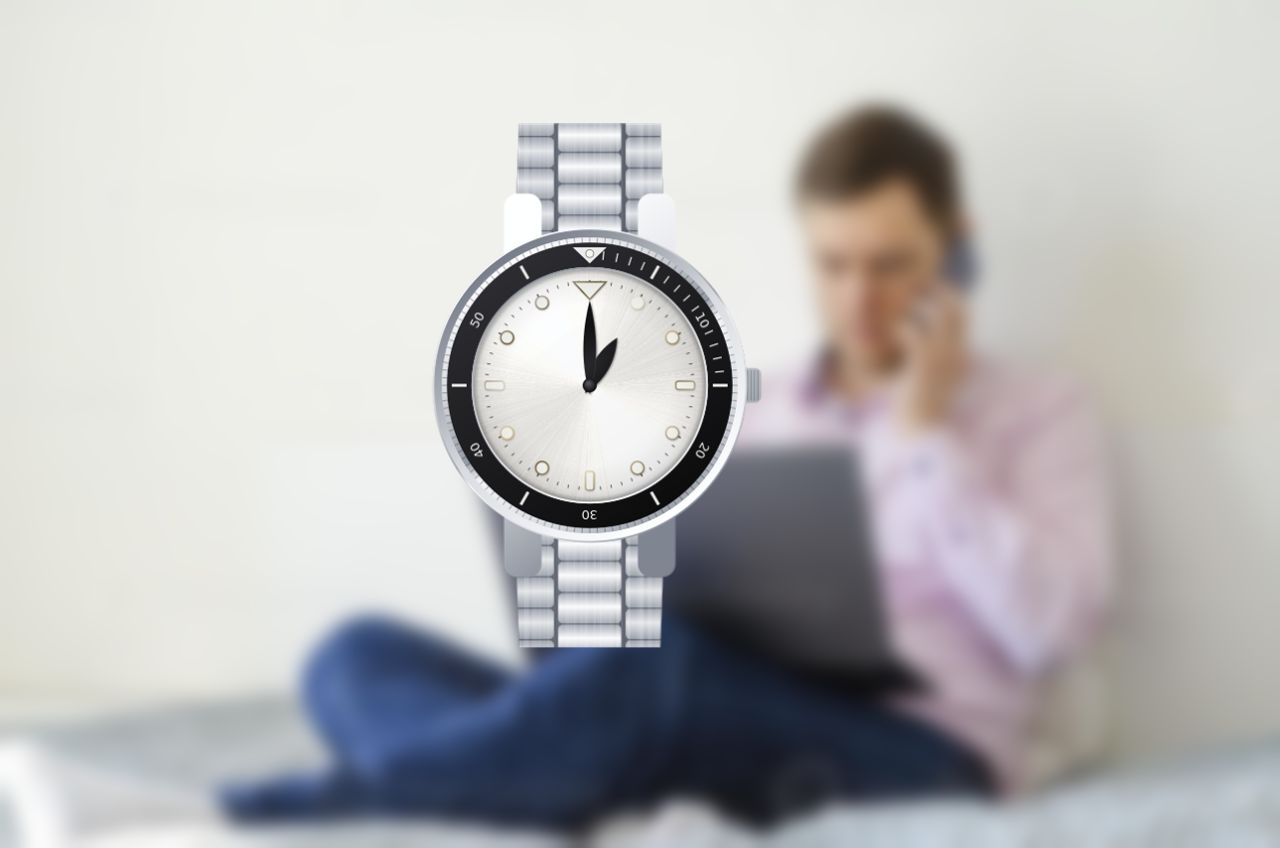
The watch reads 1.00
